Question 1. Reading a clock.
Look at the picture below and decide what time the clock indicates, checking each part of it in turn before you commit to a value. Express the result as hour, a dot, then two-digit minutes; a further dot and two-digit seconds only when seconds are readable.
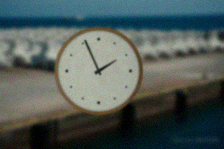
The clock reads 1.56
